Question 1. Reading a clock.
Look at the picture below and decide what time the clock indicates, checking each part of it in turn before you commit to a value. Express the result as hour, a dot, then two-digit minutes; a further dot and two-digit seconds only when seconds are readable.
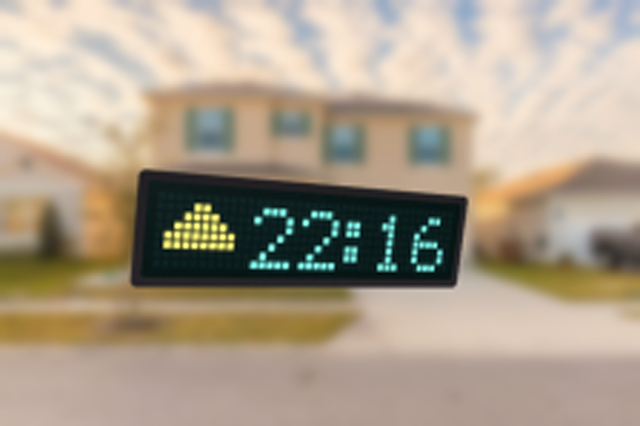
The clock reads 22.16
